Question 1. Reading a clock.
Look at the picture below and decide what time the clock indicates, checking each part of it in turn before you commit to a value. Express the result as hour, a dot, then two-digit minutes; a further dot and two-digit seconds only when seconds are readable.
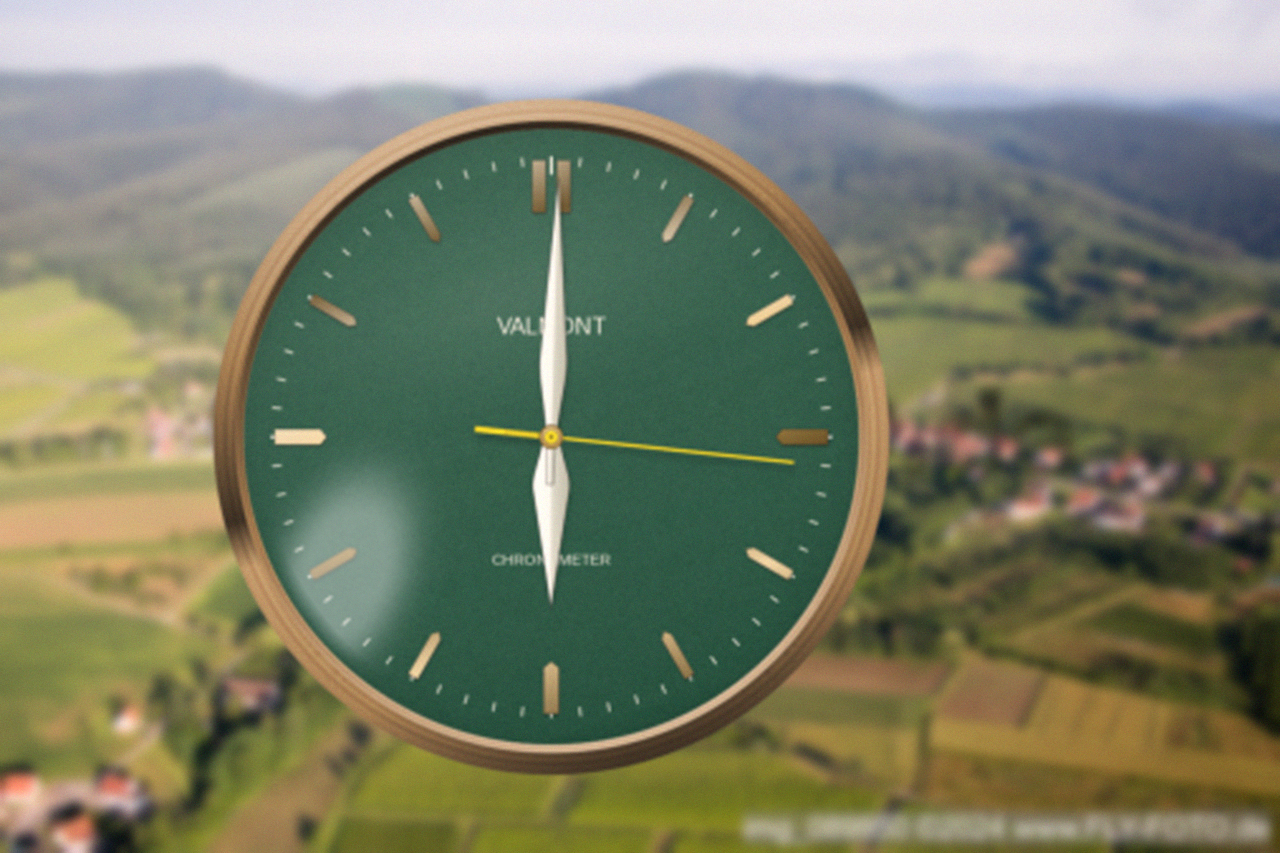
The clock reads 6.00.16
